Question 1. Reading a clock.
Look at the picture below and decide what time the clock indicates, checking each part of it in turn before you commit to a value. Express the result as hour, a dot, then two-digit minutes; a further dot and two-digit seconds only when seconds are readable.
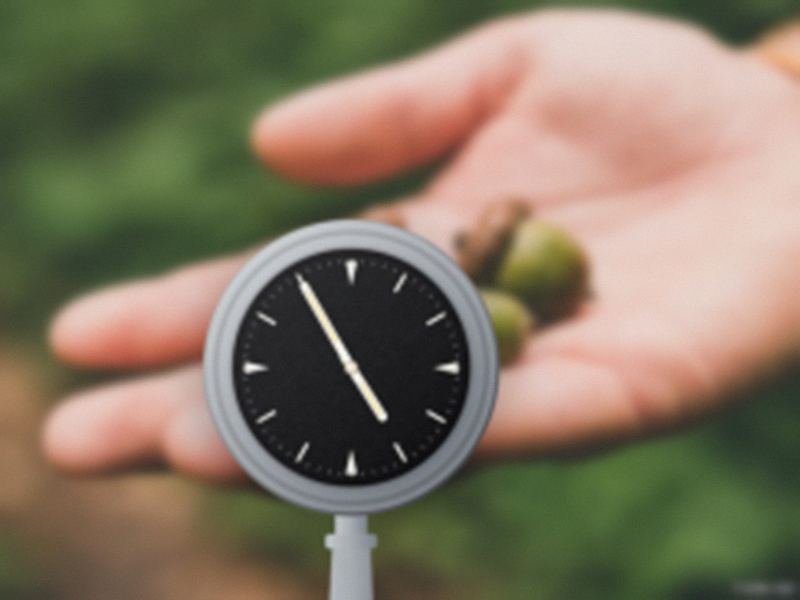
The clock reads 4.55
